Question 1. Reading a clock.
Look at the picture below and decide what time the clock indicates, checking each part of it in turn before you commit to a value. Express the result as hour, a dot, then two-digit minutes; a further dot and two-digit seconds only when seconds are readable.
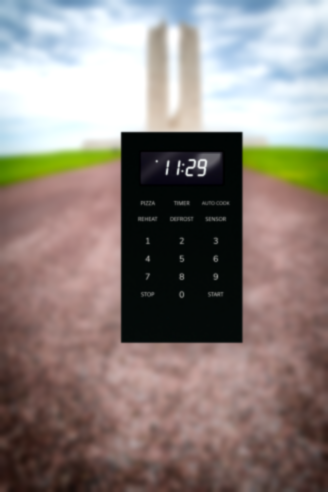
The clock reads 11.29
